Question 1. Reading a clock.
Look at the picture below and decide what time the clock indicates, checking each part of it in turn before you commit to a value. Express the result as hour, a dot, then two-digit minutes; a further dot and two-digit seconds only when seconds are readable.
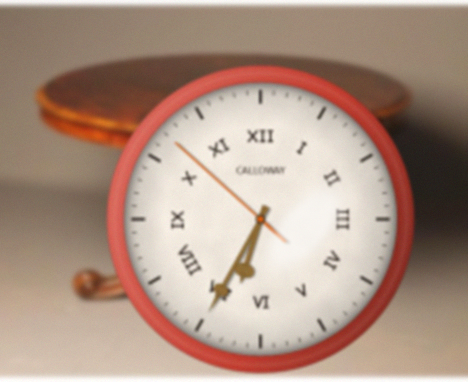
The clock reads 6.34.52
